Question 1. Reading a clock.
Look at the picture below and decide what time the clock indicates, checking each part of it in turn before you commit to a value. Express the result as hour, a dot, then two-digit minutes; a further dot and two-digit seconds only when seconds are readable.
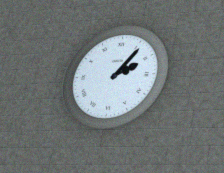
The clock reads 2.06
